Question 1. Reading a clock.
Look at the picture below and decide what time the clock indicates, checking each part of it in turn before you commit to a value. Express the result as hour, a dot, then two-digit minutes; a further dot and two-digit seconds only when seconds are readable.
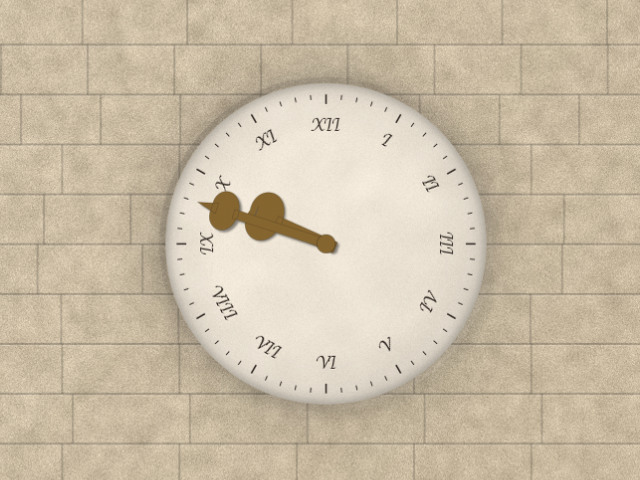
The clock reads 9.48
